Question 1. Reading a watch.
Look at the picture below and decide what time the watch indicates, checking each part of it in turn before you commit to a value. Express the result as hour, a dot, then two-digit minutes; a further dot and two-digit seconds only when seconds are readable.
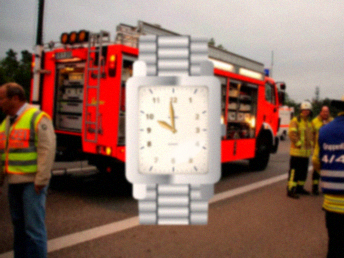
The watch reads 9.59
